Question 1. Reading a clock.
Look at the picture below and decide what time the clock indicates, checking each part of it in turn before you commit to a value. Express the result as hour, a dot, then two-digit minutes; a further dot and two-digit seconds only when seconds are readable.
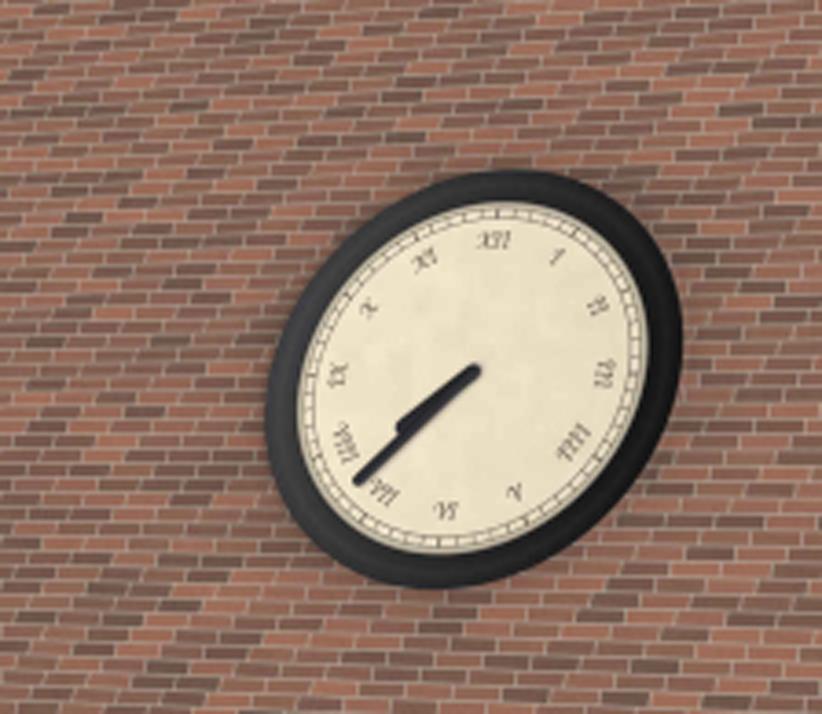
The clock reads 7.37
